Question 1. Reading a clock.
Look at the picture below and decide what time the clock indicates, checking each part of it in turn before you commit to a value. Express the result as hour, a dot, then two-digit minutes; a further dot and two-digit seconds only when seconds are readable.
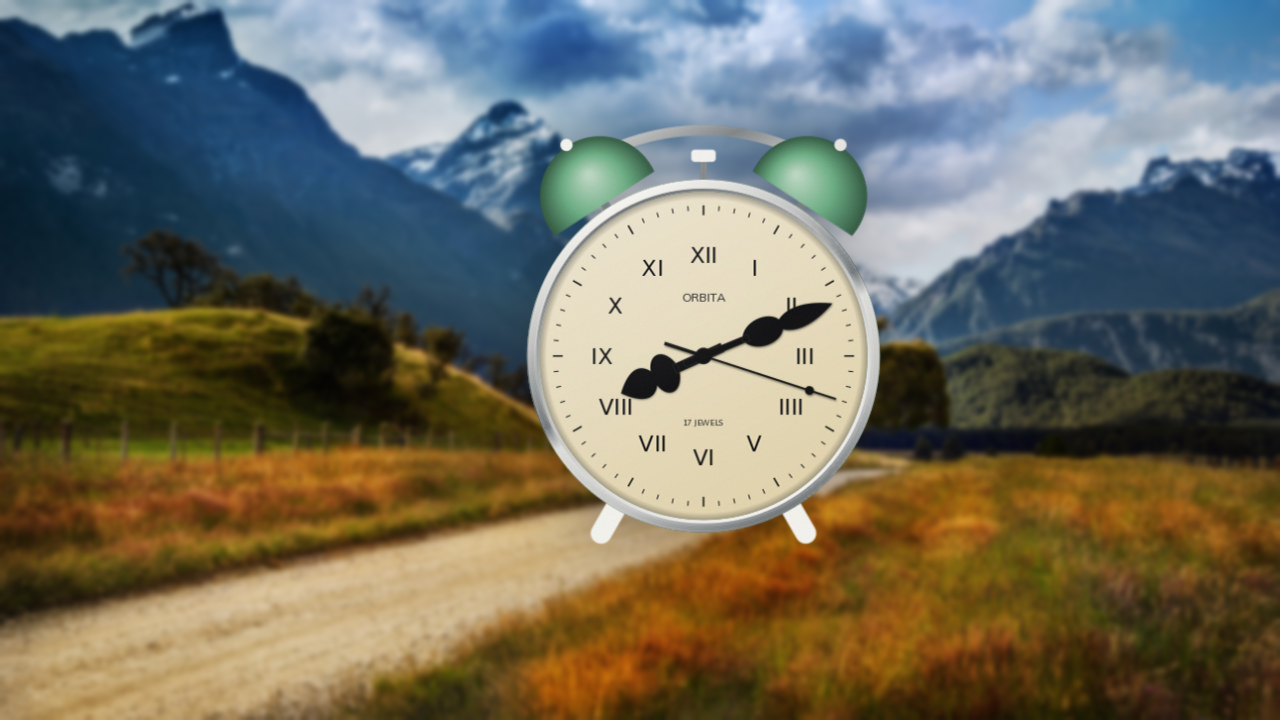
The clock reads 8.11.18
